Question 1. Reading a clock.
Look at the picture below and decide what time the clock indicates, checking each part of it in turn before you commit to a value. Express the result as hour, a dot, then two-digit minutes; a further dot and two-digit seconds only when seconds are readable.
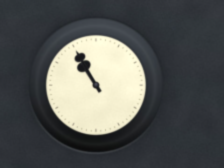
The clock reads 10.55
